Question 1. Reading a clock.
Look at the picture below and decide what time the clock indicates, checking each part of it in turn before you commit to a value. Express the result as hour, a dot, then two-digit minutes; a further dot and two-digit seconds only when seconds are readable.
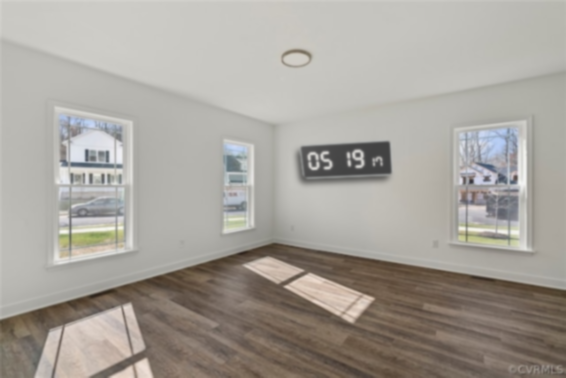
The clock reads 5.19
